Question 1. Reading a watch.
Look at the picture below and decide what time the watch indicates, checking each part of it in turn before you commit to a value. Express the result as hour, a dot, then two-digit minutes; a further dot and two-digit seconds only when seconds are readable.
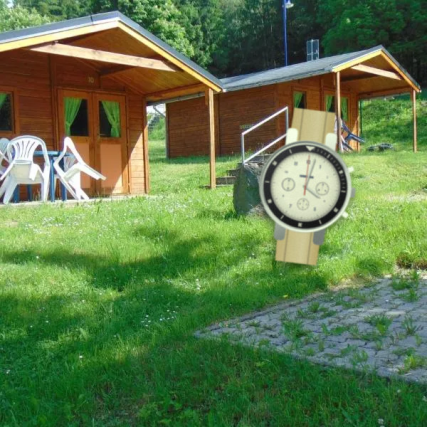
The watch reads 4.02
